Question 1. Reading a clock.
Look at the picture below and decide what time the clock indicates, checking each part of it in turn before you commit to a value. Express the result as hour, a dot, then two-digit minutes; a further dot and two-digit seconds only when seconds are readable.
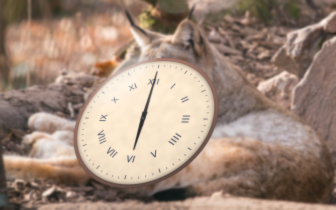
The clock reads 6.00
